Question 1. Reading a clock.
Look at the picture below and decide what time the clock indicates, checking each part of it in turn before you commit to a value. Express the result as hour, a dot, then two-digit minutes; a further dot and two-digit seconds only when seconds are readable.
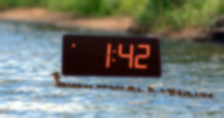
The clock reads 1.42
